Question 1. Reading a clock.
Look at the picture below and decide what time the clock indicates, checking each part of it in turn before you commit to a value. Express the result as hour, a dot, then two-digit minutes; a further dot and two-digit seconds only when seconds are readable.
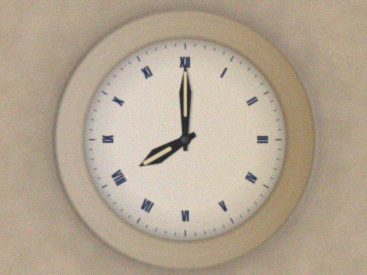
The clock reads 8.00
